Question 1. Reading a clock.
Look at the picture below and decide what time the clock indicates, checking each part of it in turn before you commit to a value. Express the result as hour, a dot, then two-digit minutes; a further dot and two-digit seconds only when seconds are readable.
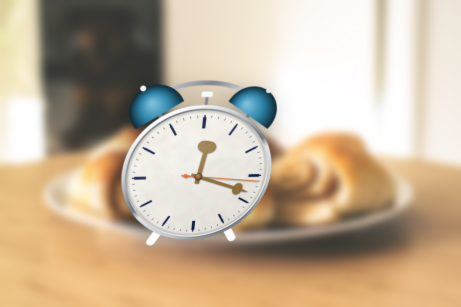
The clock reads 12.18.16
